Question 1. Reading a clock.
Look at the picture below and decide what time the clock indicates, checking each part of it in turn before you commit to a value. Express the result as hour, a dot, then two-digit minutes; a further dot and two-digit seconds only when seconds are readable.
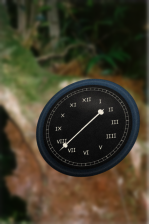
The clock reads 1.38
